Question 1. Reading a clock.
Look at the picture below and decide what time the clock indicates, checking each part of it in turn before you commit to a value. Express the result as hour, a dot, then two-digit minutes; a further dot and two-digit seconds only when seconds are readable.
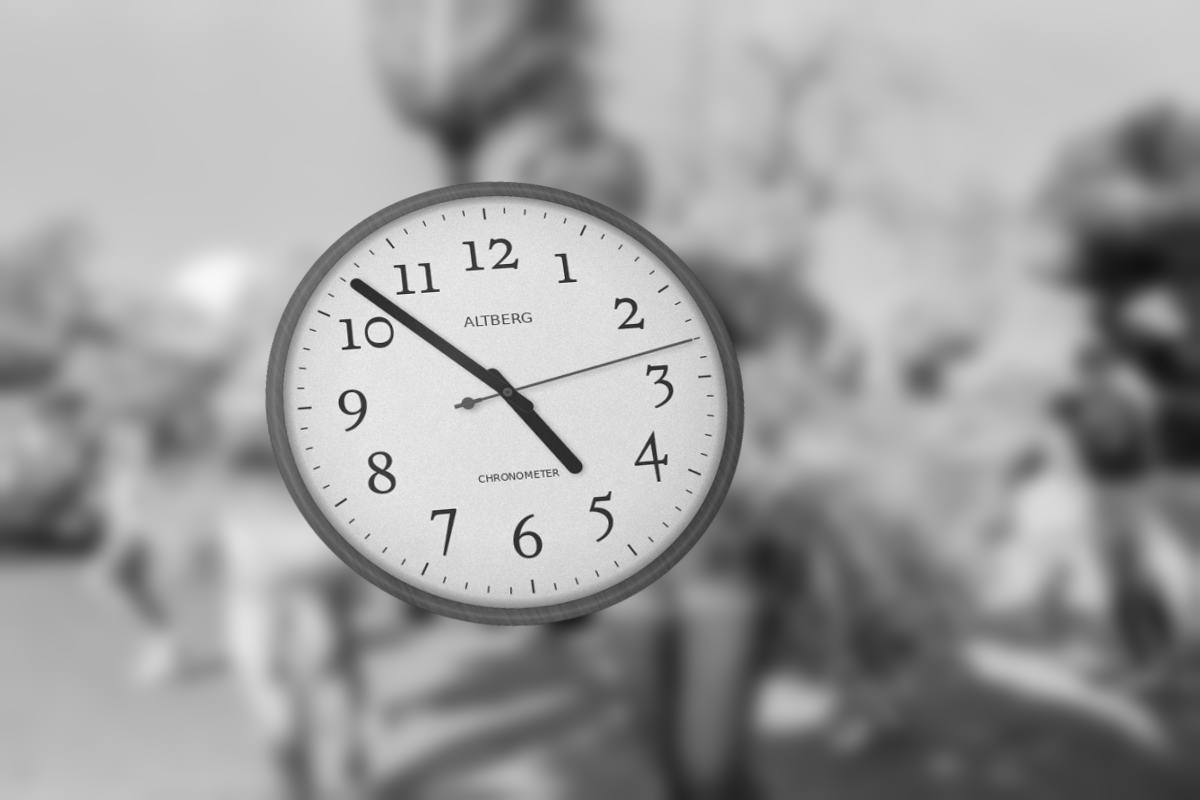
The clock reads 4.52.13
